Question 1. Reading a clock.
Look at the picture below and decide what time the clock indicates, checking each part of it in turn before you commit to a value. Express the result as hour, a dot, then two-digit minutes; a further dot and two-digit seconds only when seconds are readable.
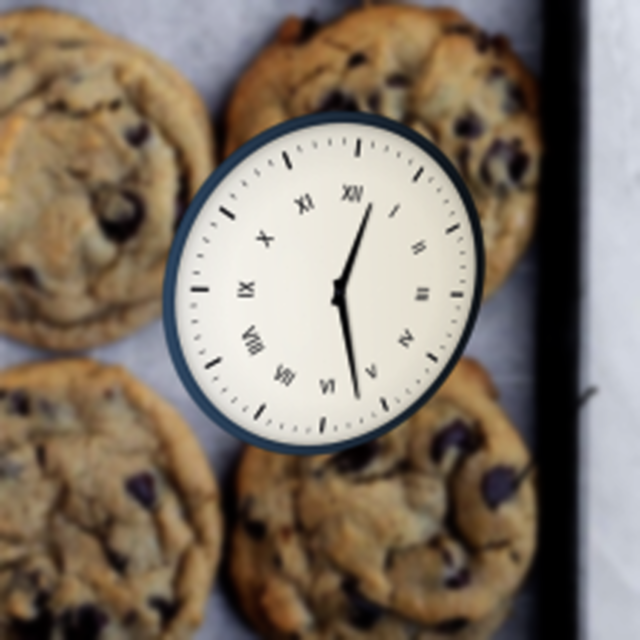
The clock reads 12.27
